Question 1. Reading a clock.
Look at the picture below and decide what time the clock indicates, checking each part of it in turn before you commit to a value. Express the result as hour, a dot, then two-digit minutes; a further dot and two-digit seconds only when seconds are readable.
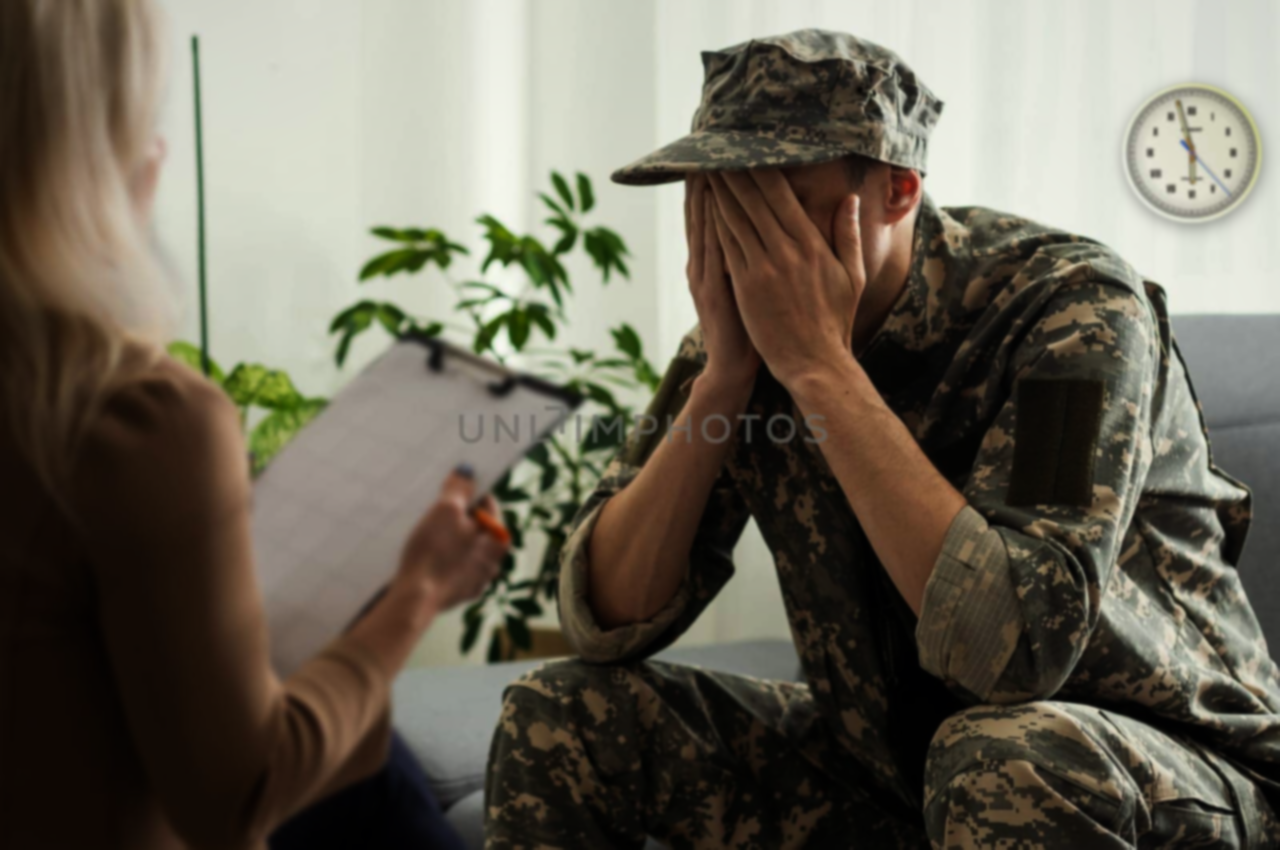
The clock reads 5.57.23
